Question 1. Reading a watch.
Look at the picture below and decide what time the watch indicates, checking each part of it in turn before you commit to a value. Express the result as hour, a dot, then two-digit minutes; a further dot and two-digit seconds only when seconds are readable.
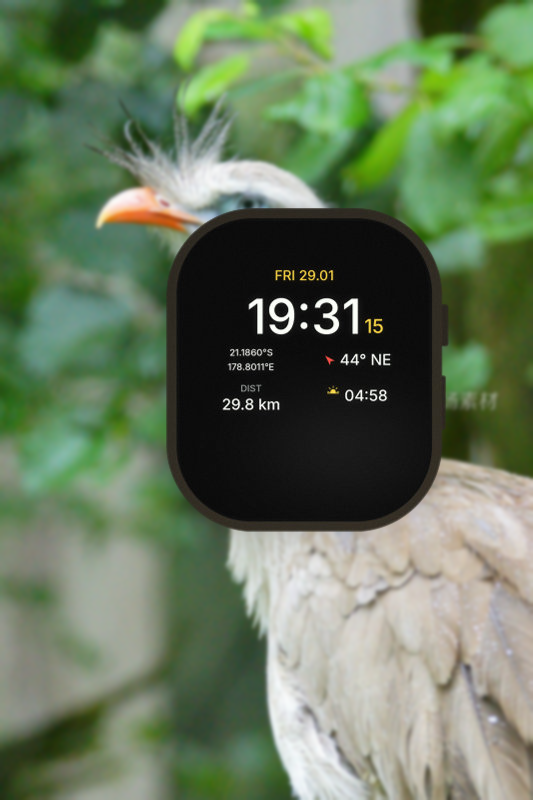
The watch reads 19.31.15
